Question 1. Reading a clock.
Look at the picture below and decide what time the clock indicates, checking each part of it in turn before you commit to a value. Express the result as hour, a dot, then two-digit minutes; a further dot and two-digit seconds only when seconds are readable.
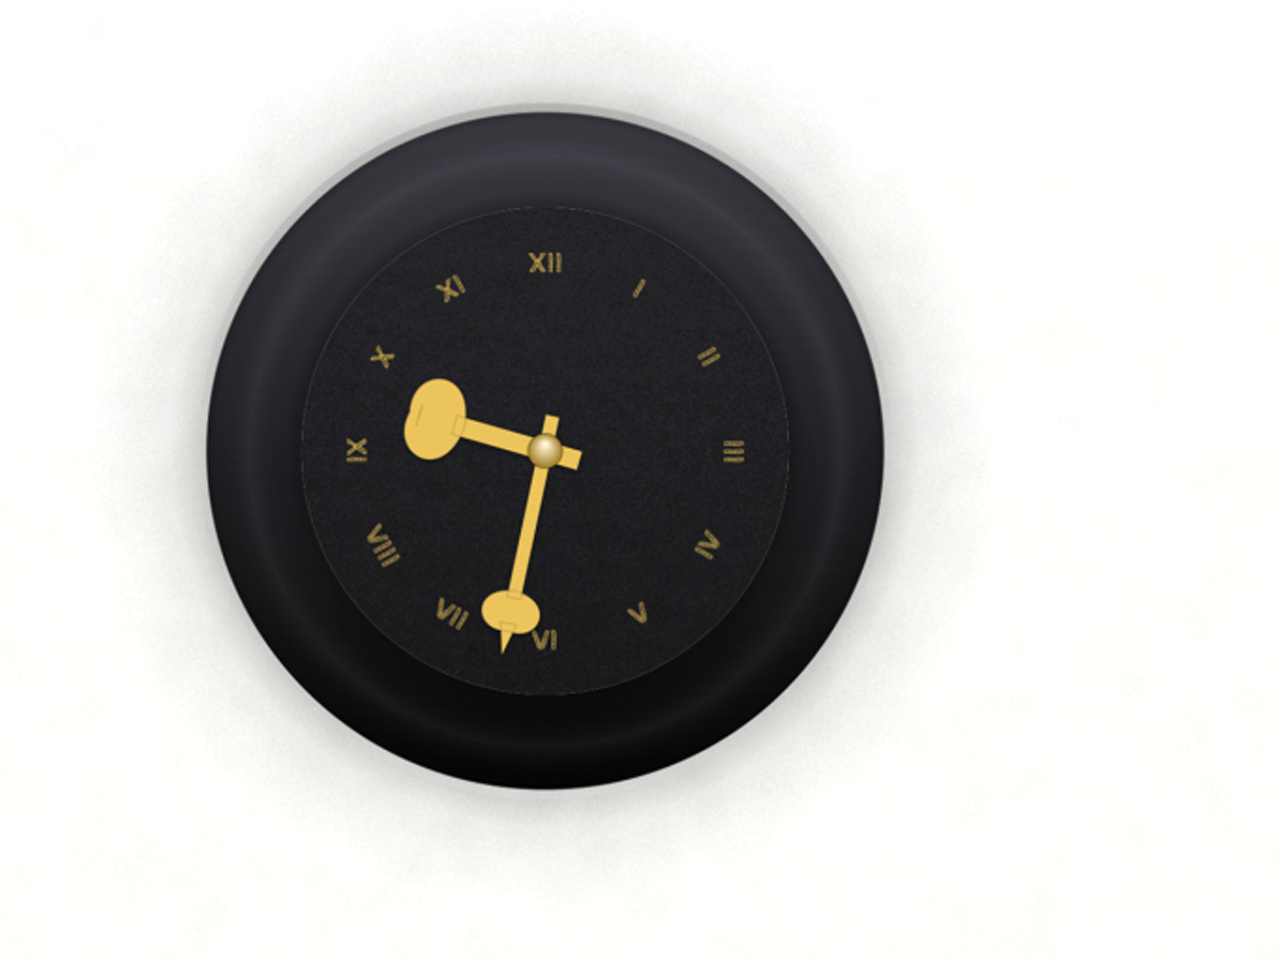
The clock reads 9.32
